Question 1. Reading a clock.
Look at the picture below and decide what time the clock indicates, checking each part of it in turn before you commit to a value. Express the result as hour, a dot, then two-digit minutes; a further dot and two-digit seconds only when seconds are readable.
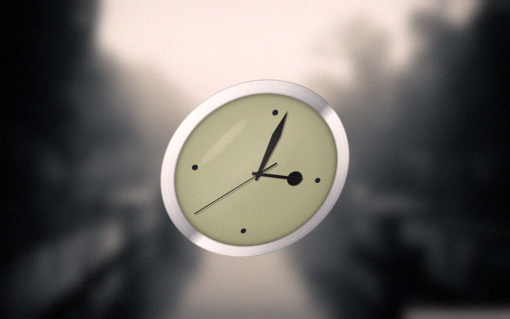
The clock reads 3.01.38
